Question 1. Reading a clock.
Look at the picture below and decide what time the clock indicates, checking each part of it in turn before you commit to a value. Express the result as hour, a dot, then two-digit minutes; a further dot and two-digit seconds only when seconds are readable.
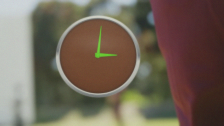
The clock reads 3.01
